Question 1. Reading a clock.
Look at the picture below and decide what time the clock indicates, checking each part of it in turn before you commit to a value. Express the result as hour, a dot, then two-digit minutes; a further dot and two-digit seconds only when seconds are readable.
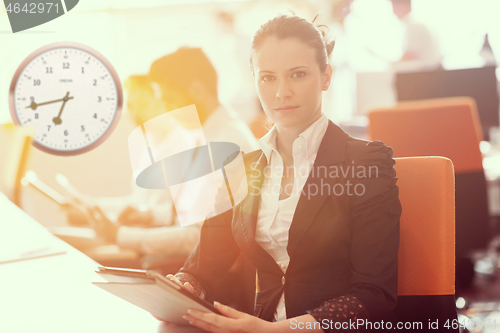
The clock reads 6.43
